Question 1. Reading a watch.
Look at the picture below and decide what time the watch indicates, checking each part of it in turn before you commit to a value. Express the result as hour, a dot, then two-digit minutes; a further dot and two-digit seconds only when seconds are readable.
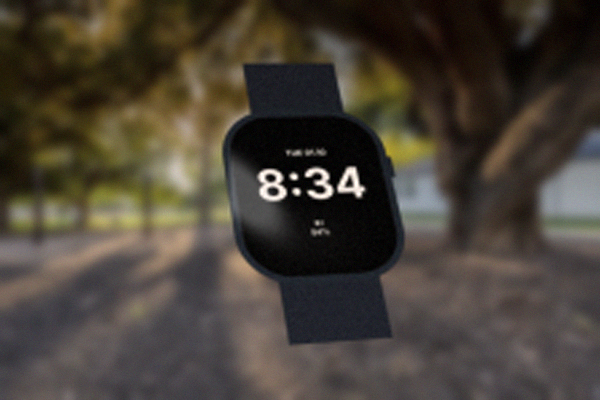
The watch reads 8.34
